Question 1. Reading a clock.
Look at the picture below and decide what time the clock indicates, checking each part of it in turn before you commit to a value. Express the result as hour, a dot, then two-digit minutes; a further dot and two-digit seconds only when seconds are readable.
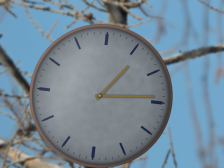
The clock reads 1.14
